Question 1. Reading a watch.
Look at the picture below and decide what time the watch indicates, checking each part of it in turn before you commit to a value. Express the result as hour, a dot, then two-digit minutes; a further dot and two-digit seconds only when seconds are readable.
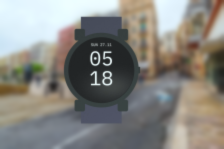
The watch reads 5.18
